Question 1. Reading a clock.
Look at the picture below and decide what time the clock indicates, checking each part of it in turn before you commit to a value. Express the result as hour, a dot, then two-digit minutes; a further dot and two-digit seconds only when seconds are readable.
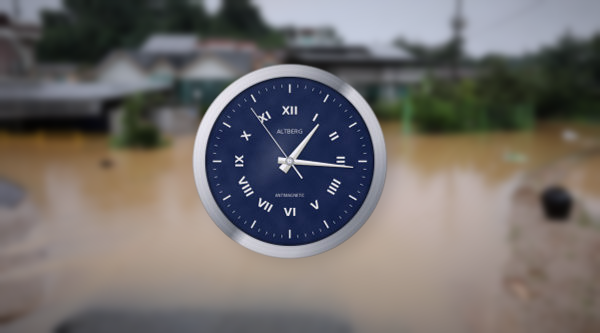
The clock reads 1.15.54
